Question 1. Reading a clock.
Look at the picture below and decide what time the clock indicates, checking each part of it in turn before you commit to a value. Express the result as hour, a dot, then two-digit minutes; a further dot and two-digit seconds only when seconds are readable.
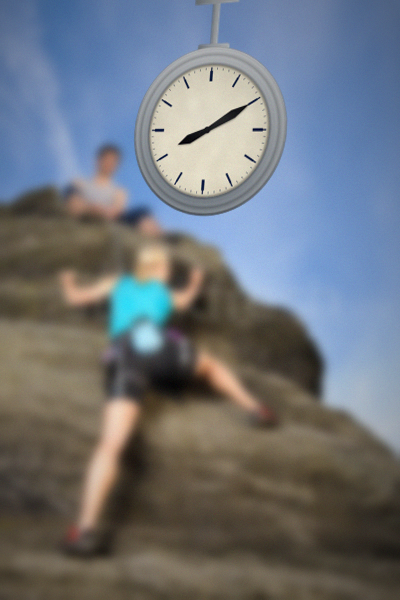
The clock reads 8.10
